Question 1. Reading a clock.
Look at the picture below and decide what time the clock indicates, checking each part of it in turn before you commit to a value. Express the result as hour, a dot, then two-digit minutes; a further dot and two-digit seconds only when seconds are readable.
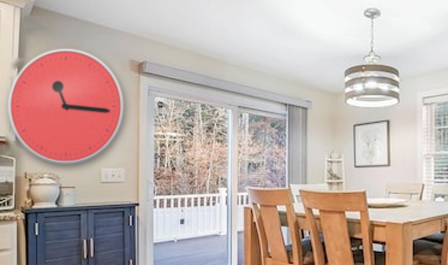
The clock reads 11.16
